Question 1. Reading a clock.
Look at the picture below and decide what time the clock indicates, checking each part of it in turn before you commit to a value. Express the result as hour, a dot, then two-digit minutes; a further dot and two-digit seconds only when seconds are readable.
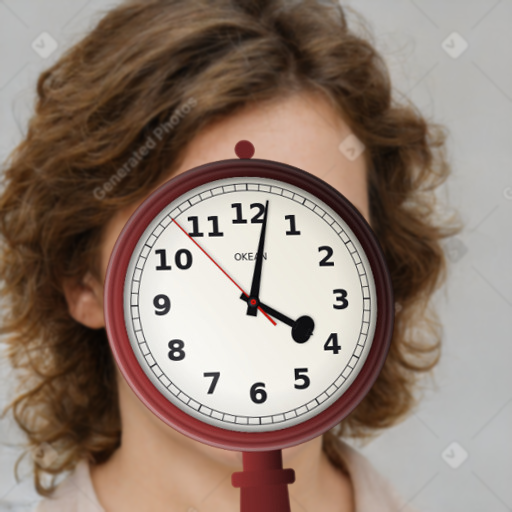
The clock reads 4.01.53
